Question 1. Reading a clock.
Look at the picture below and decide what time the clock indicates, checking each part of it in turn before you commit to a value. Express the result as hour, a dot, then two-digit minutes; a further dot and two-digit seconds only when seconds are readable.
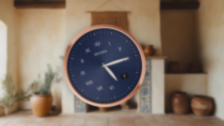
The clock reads 5.15
